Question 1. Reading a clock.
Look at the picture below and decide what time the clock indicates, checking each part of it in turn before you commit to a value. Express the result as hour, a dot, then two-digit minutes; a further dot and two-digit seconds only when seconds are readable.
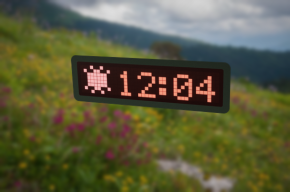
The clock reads 12.04
